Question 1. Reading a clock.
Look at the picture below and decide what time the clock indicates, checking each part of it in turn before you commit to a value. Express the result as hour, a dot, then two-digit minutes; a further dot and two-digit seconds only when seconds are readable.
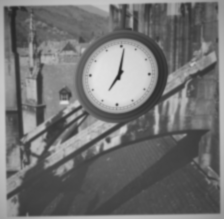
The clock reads 7.01
